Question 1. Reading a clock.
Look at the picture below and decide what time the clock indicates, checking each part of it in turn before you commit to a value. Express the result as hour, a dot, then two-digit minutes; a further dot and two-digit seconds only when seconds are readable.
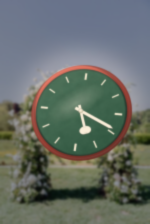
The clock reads 5.19
